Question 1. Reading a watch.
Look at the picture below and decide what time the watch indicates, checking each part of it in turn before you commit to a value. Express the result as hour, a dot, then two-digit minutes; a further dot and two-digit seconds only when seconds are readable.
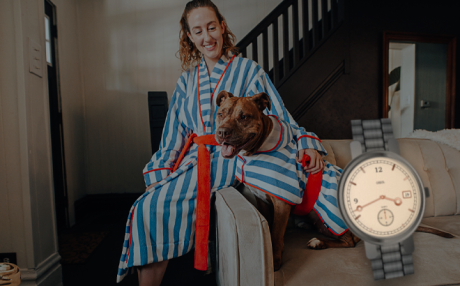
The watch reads 3.42
